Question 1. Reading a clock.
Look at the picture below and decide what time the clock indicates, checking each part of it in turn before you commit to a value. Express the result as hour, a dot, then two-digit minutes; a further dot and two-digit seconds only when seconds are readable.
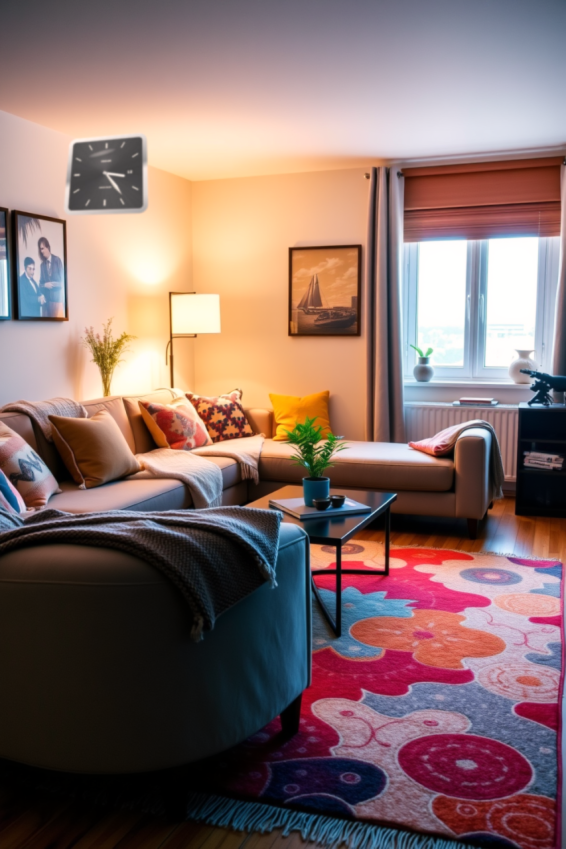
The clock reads 3.24
